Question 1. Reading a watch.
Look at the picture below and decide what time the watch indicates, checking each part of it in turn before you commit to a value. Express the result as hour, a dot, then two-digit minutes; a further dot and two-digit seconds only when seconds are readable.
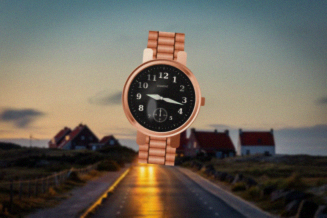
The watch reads 9.17
